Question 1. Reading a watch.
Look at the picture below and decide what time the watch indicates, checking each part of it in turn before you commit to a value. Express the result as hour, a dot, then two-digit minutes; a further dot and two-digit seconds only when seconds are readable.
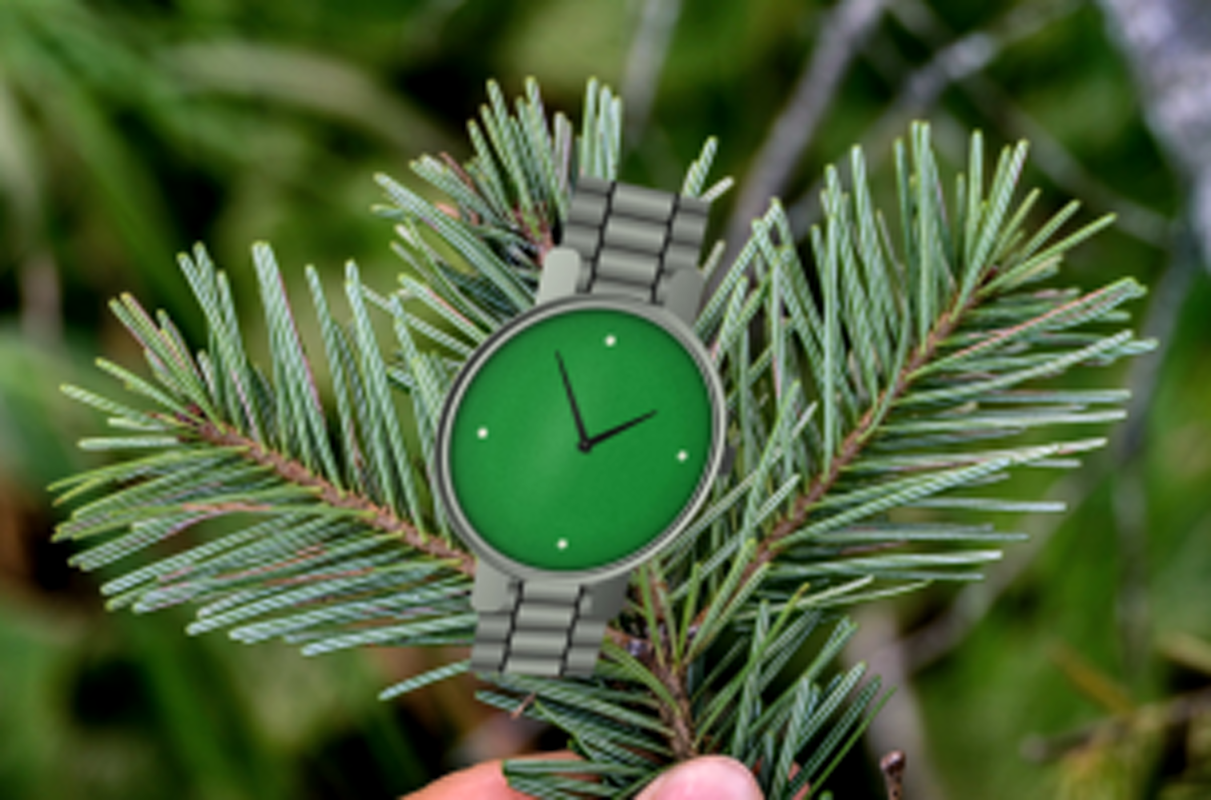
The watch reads 1.55
